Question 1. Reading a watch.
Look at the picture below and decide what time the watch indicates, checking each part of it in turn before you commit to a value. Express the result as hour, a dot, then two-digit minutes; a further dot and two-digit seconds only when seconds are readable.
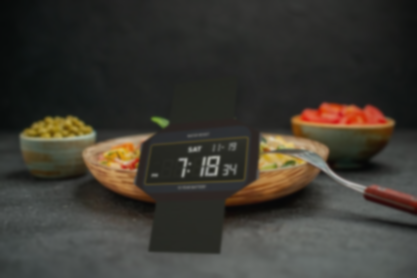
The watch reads 7.18
